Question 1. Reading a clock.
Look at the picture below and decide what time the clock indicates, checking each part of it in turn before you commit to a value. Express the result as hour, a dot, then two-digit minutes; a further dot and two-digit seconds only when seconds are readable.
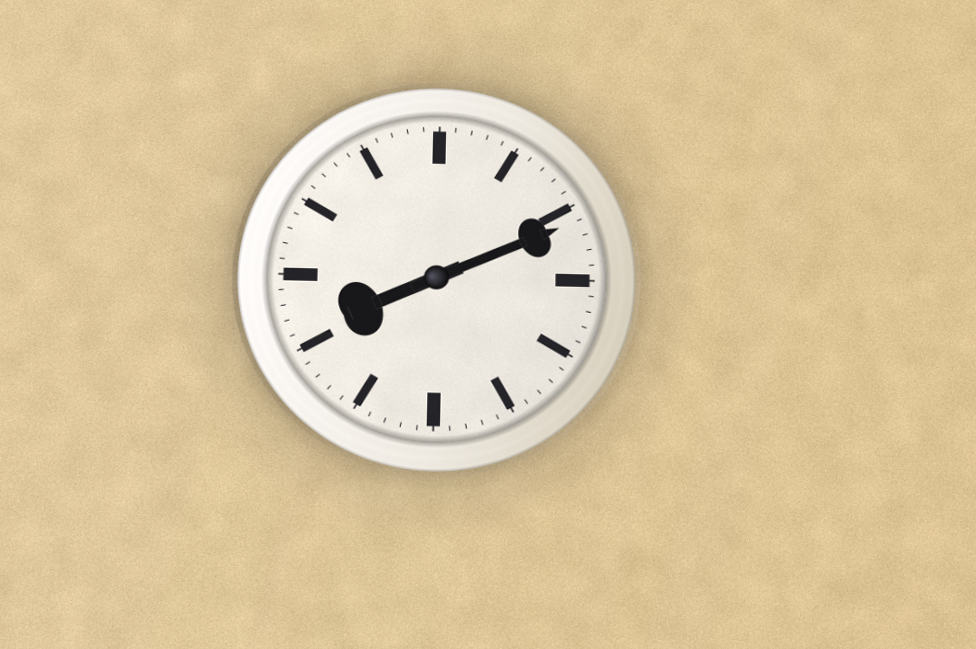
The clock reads 8.11
